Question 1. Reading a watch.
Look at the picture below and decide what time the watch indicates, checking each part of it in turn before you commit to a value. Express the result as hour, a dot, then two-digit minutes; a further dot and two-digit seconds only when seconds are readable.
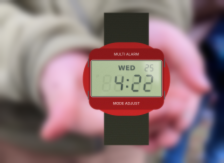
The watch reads 4.22
